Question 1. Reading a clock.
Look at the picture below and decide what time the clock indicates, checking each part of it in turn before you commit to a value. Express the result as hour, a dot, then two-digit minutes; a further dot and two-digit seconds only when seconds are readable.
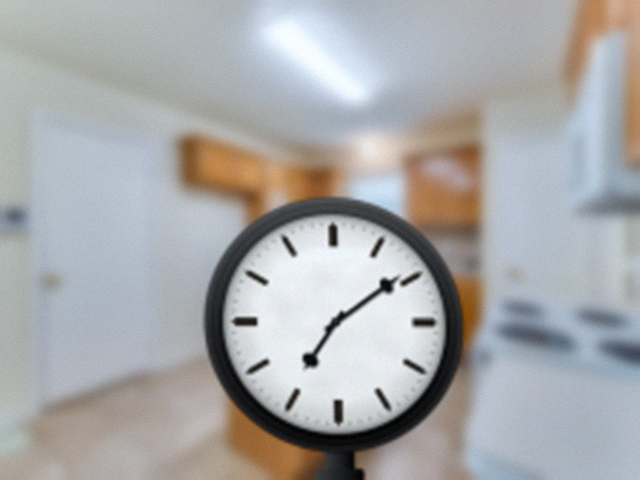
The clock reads 7.09
